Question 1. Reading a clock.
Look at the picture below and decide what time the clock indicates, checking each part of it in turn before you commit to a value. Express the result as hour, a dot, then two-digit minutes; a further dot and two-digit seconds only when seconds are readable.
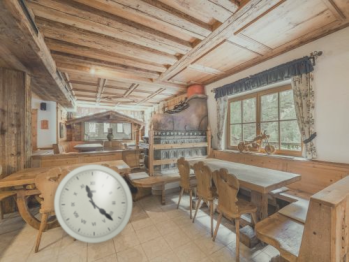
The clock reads 11.22
